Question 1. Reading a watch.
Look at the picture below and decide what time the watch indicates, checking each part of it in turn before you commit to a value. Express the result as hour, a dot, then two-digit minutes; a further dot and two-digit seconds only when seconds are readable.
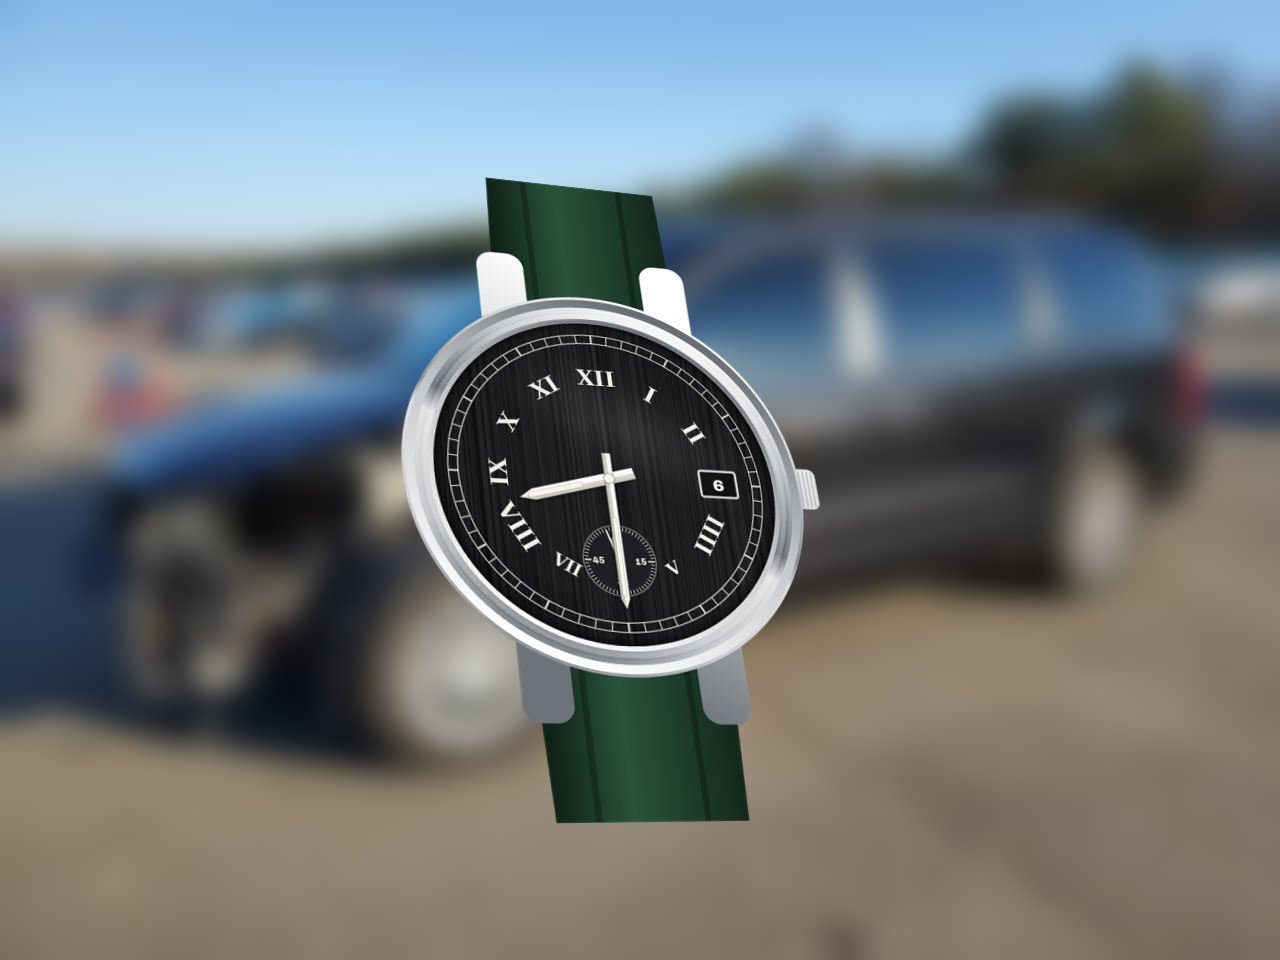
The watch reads 8.29.57
